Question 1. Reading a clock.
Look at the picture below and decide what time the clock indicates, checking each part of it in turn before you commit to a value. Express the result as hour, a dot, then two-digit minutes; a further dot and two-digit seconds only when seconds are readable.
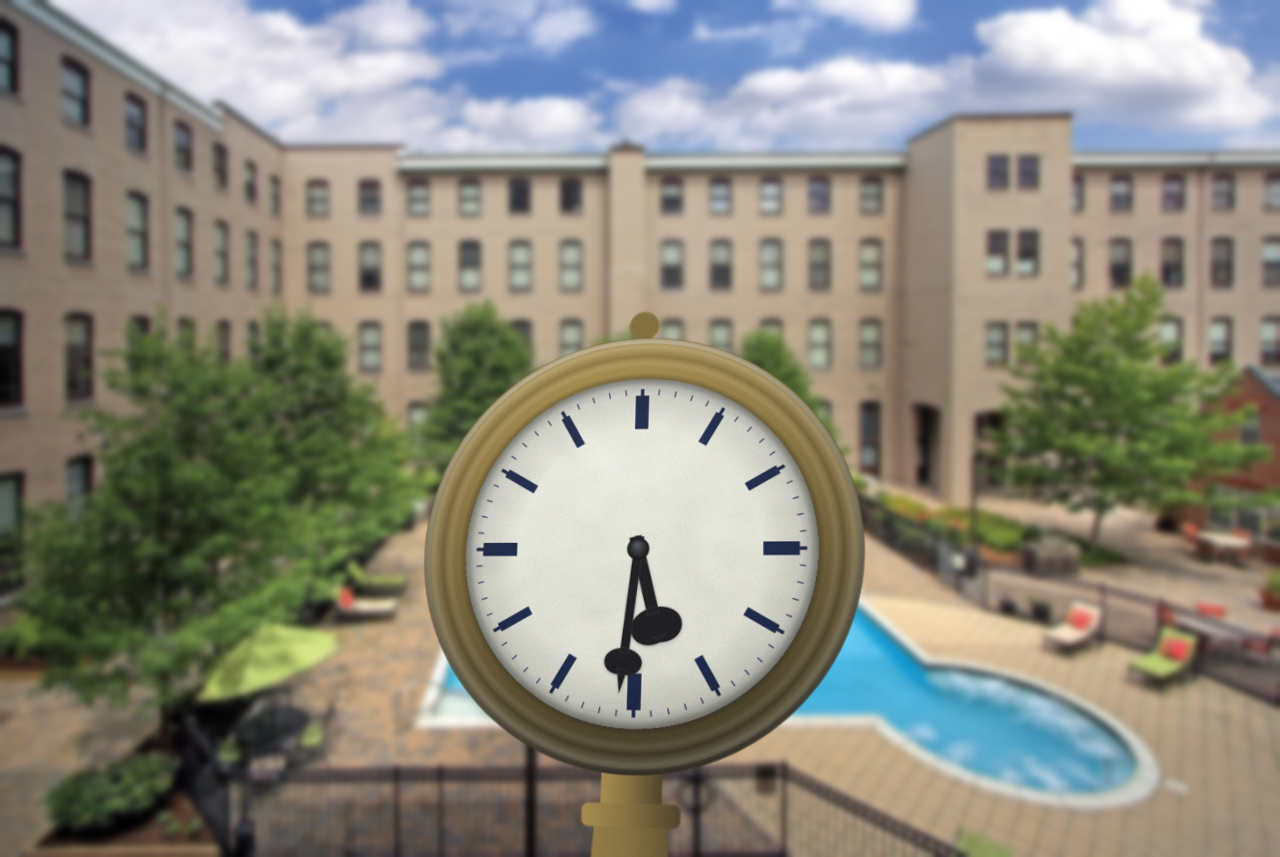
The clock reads 5.31
